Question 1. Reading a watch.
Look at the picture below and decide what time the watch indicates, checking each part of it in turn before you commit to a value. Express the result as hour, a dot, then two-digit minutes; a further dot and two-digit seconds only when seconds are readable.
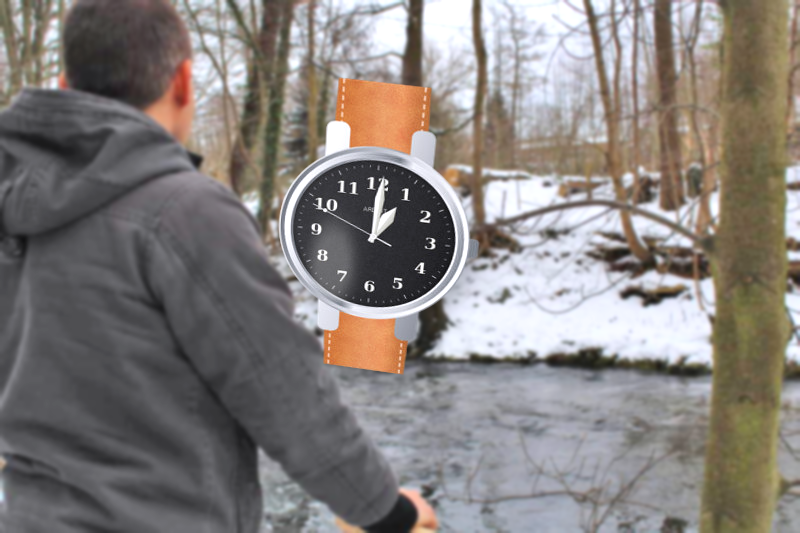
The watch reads 1.00.49
